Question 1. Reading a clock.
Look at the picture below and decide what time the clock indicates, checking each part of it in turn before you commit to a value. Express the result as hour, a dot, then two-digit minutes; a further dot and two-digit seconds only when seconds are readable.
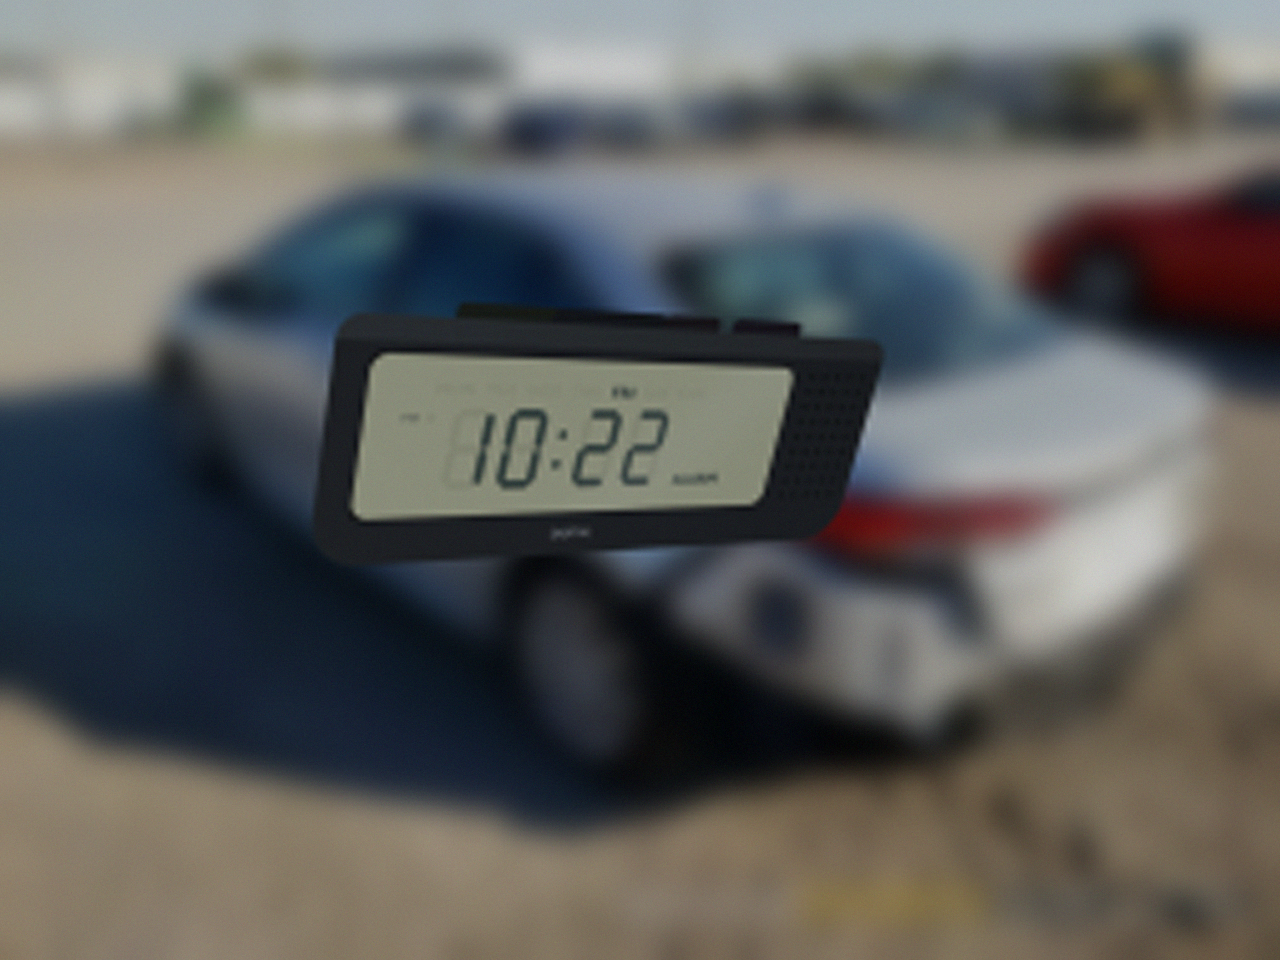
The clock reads 10.22
